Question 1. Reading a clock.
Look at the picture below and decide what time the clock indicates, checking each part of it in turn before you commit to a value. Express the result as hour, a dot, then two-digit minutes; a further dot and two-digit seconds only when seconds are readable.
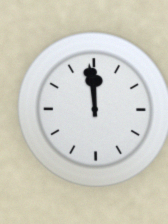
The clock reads 11.59
